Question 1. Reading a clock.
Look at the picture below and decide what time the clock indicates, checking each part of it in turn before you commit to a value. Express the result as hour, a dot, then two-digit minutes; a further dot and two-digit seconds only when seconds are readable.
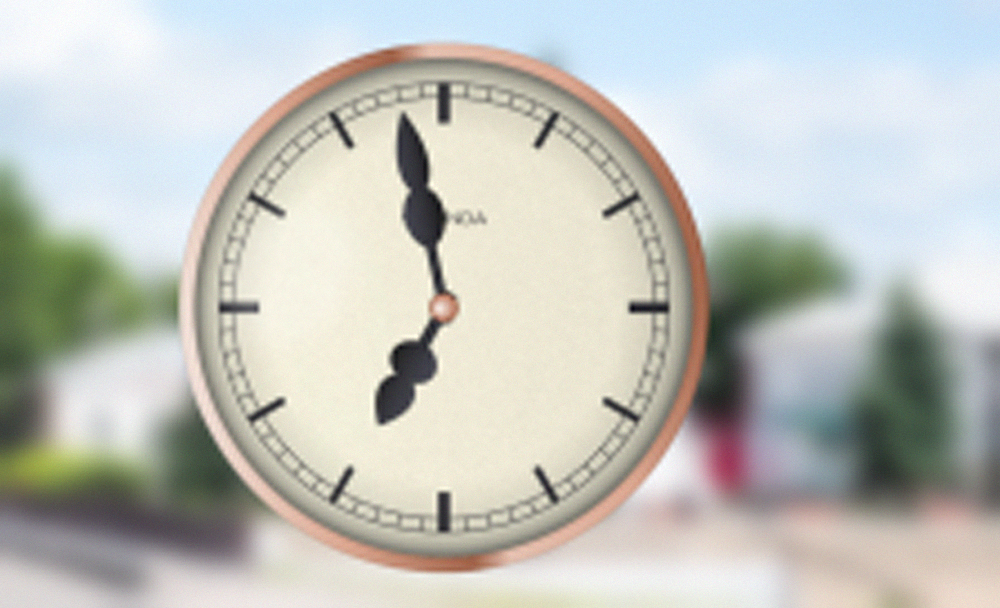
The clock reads 6.58
